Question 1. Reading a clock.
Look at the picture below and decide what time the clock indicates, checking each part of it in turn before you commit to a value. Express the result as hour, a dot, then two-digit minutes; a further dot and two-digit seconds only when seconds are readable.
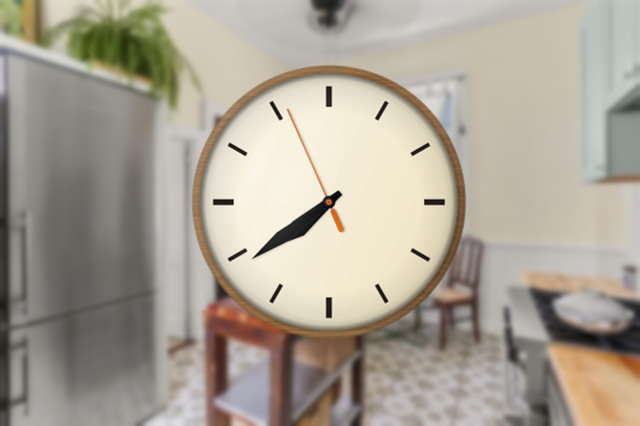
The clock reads 7.38.56
